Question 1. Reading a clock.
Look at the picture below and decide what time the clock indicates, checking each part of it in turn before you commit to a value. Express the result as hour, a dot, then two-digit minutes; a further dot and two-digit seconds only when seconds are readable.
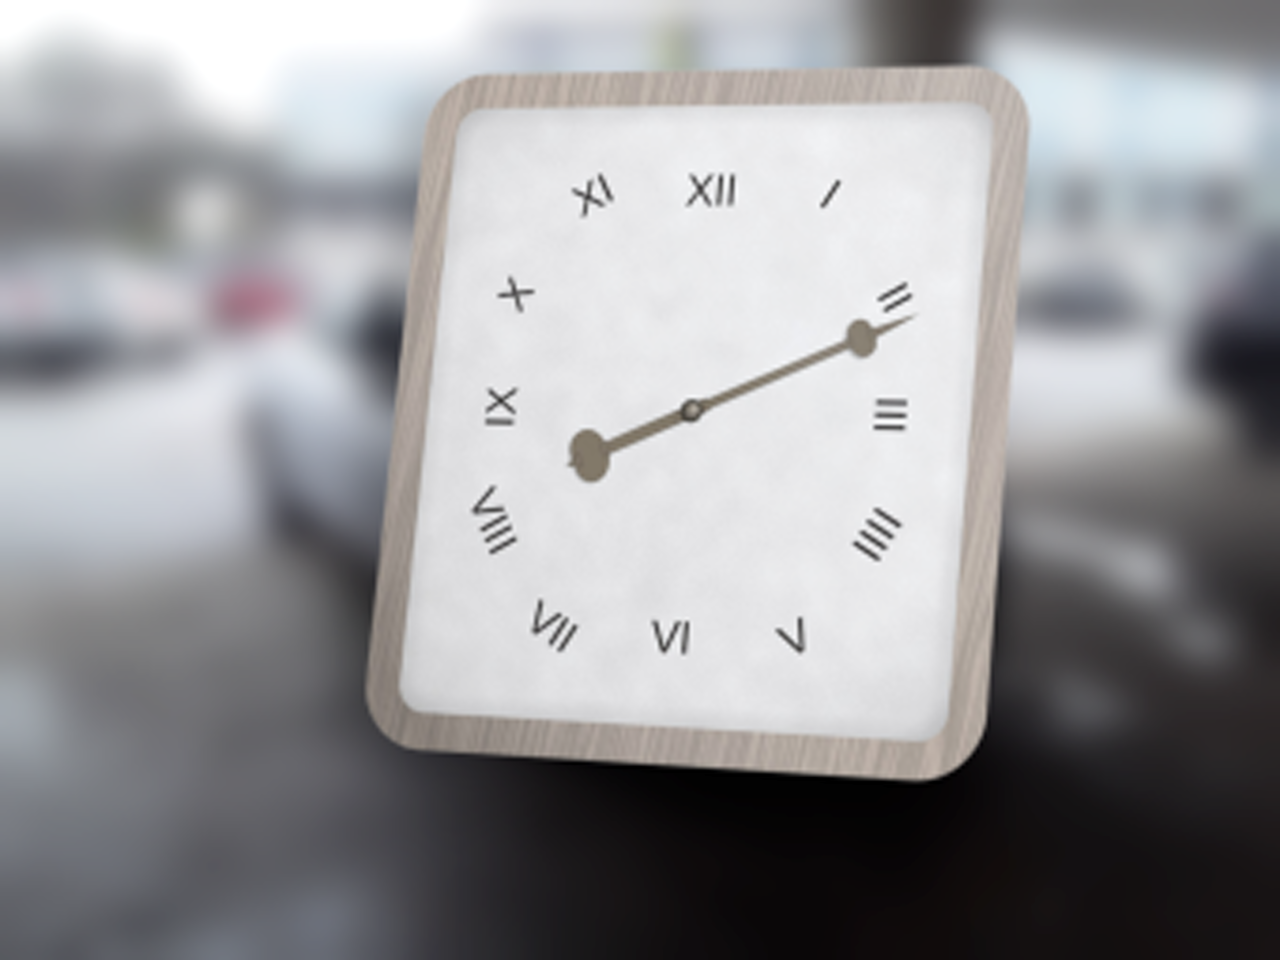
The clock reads 8.11
